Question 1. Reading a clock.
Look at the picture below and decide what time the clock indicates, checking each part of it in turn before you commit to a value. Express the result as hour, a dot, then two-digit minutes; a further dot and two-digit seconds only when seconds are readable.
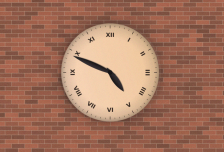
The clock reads 4.49
